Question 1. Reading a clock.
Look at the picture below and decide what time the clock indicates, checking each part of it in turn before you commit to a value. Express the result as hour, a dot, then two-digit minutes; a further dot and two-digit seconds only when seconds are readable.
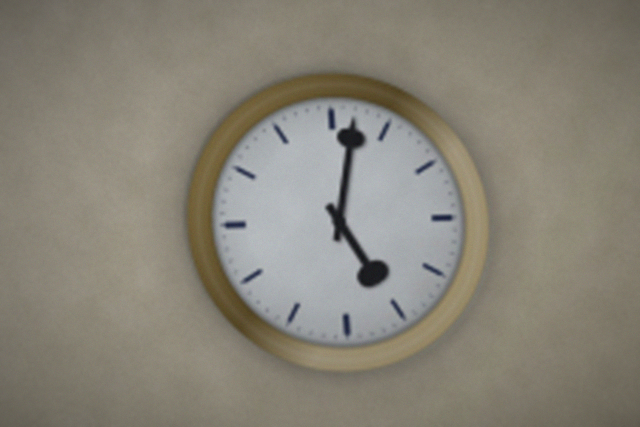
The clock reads 5.02
